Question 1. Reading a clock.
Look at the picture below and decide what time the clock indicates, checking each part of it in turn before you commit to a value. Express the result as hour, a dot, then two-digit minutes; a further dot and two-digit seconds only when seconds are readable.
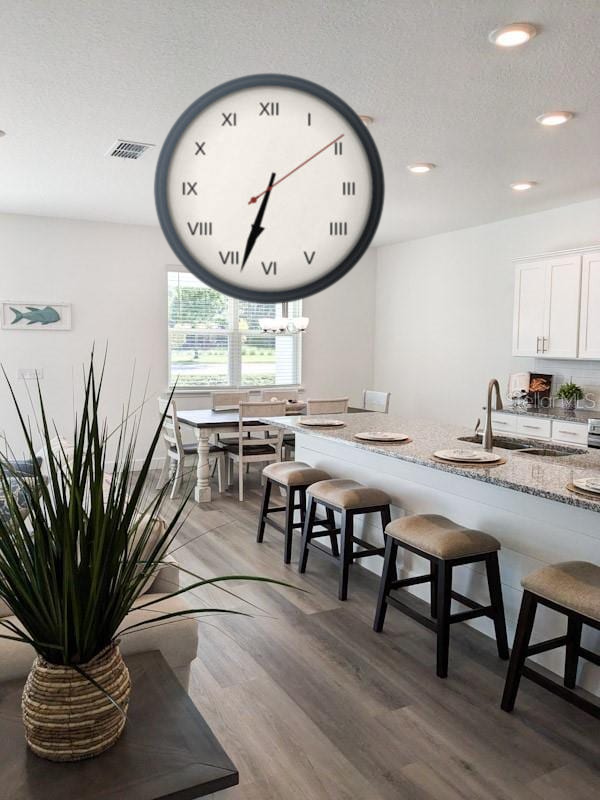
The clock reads 6.33.09
